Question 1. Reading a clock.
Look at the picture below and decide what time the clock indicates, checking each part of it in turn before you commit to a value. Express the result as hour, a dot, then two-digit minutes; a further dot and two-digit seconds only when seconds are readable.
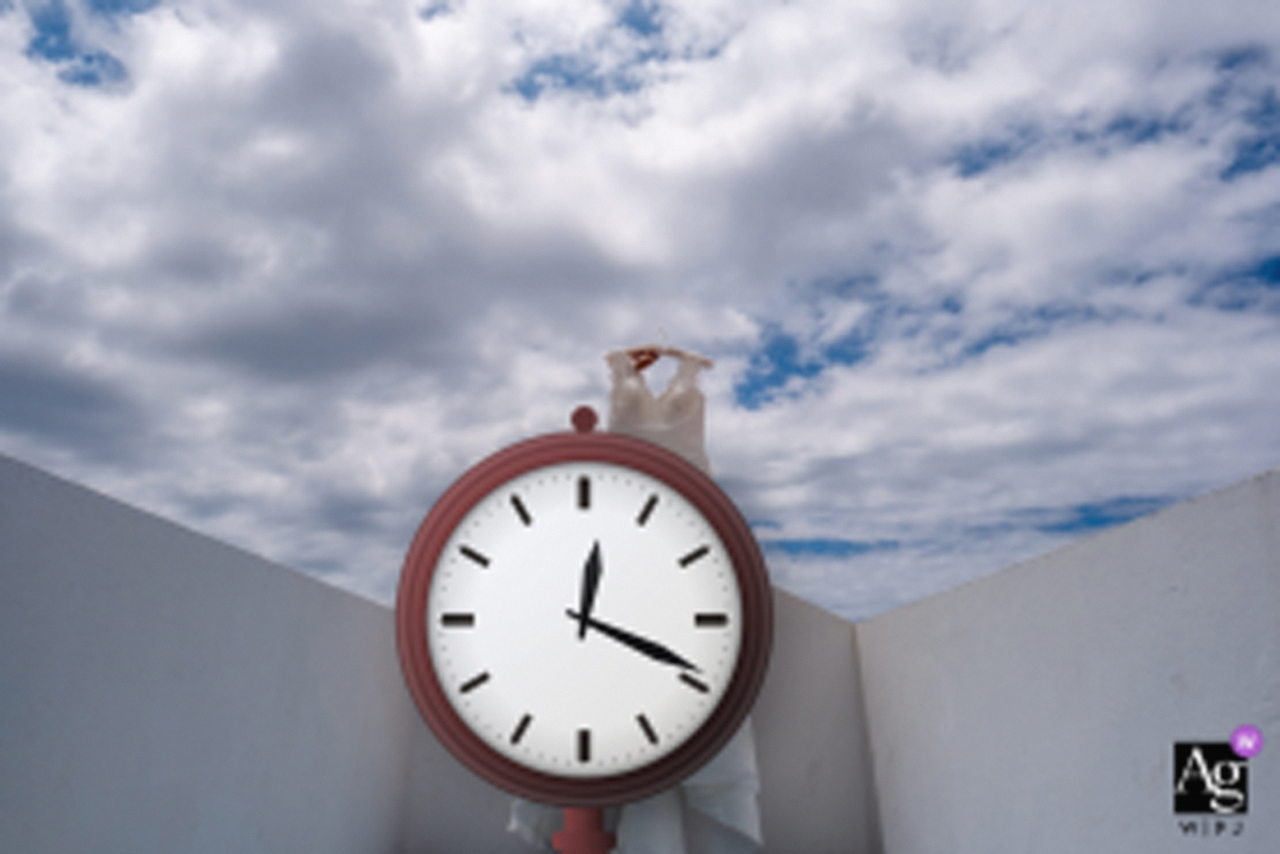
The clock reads 12.19
